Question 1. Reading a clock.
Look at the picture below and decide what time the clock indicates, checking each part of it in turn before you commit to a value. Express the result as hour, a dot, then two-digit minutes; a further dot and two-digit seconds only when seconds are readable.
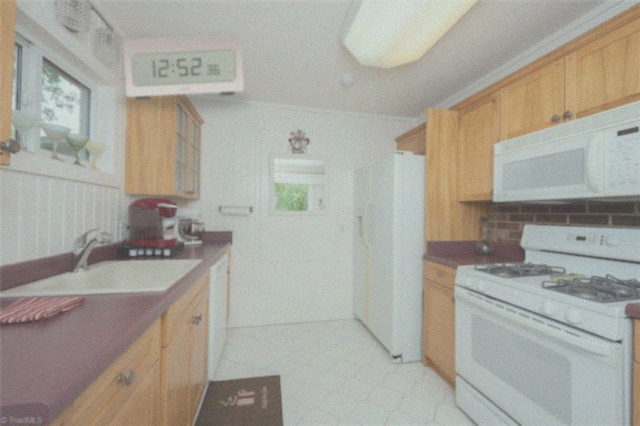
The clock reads 12.52
